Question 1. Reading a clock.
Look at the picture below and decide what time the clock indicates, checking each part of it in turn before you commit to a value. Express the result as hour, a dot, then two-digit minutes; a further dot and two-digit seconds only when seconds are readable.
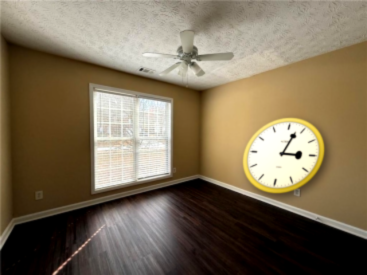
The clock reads 3.03
